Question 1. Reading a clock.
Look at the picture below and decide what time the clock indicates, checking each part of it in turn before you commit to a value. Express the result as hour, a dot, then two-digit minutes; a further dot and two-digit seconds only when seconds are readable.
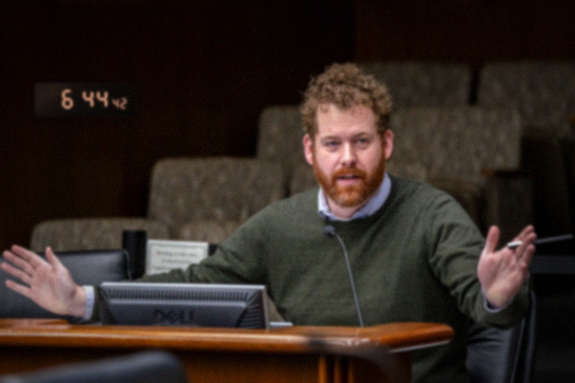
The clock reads 6.44
